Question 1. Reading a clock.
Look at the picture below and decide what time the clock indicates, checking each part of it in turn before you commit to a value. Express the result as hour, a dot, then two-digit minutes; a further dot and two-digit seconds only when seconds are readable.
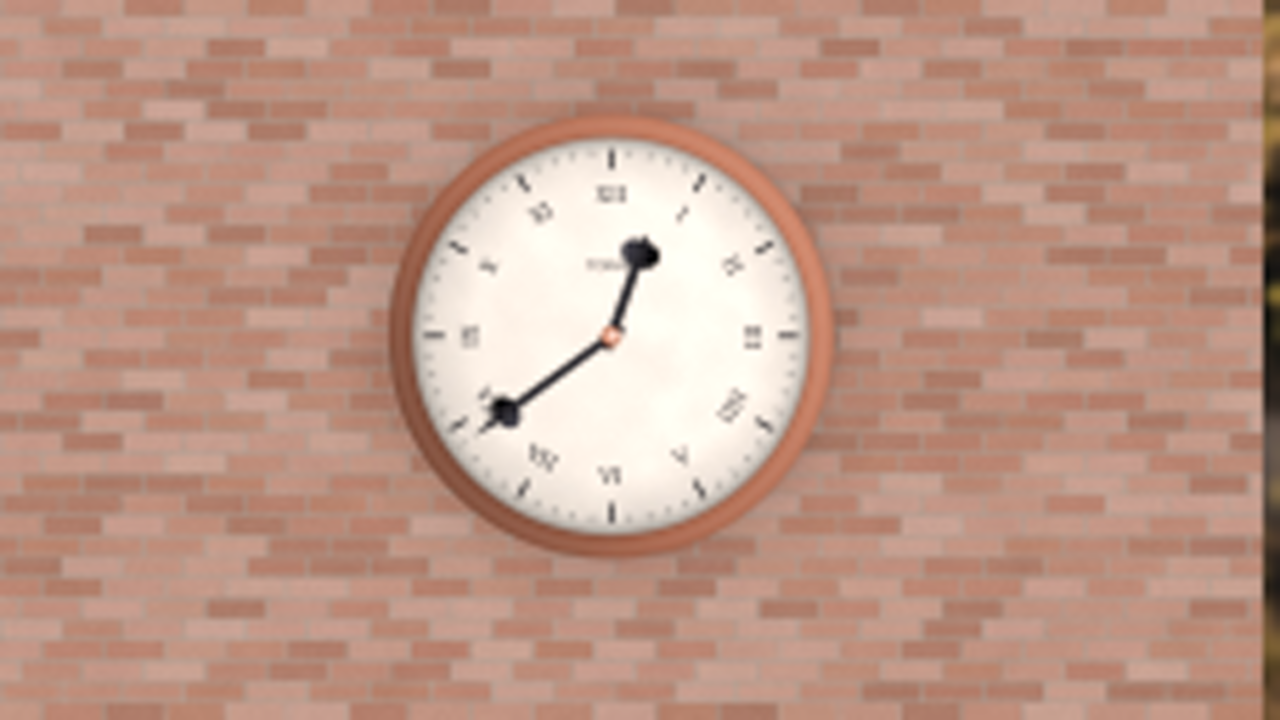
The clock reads 12.39
